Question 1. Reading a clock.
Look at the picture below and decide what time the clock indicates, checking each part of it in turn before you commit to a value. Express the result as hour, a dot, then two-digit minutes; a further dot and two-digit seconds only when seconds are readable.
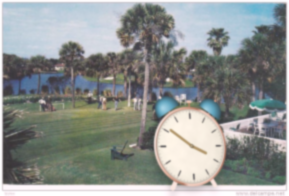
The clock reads 3.51
